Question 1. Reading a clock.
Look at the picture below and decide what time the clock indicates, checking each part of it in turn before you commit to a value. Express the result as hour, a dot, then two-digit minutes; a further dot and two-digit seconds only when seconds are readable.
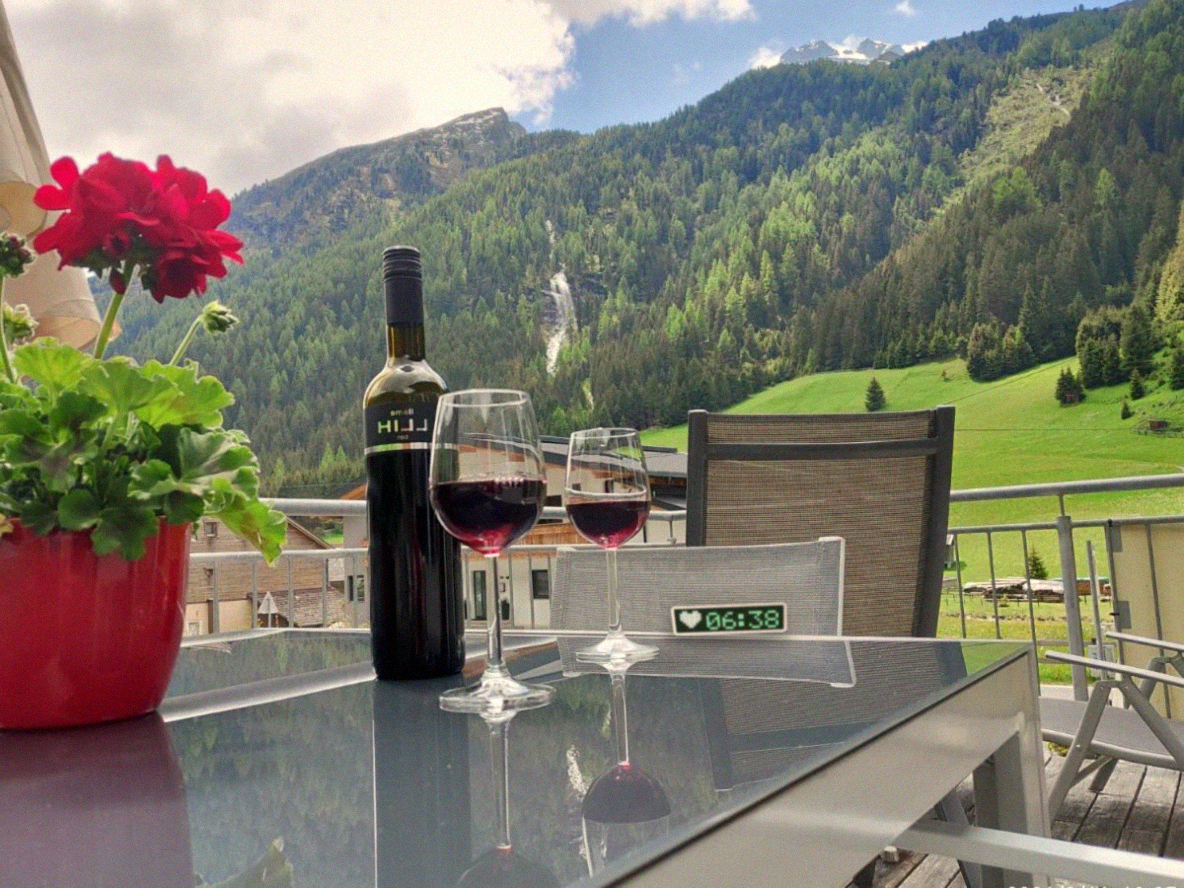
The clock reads 6.38
